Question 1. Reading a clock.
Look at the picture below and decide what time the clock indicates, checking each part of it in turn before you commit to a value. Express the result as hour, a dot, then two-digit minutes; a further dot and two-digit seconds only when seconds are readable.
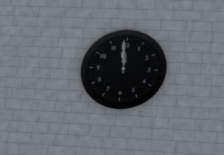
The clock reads 11.59
